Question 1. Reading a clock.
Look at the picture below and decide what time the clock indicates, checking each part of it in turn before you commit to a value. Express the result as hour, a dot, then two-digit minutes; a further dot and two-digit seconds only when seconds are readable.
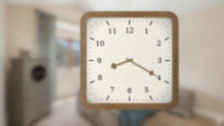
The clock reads 8.20
